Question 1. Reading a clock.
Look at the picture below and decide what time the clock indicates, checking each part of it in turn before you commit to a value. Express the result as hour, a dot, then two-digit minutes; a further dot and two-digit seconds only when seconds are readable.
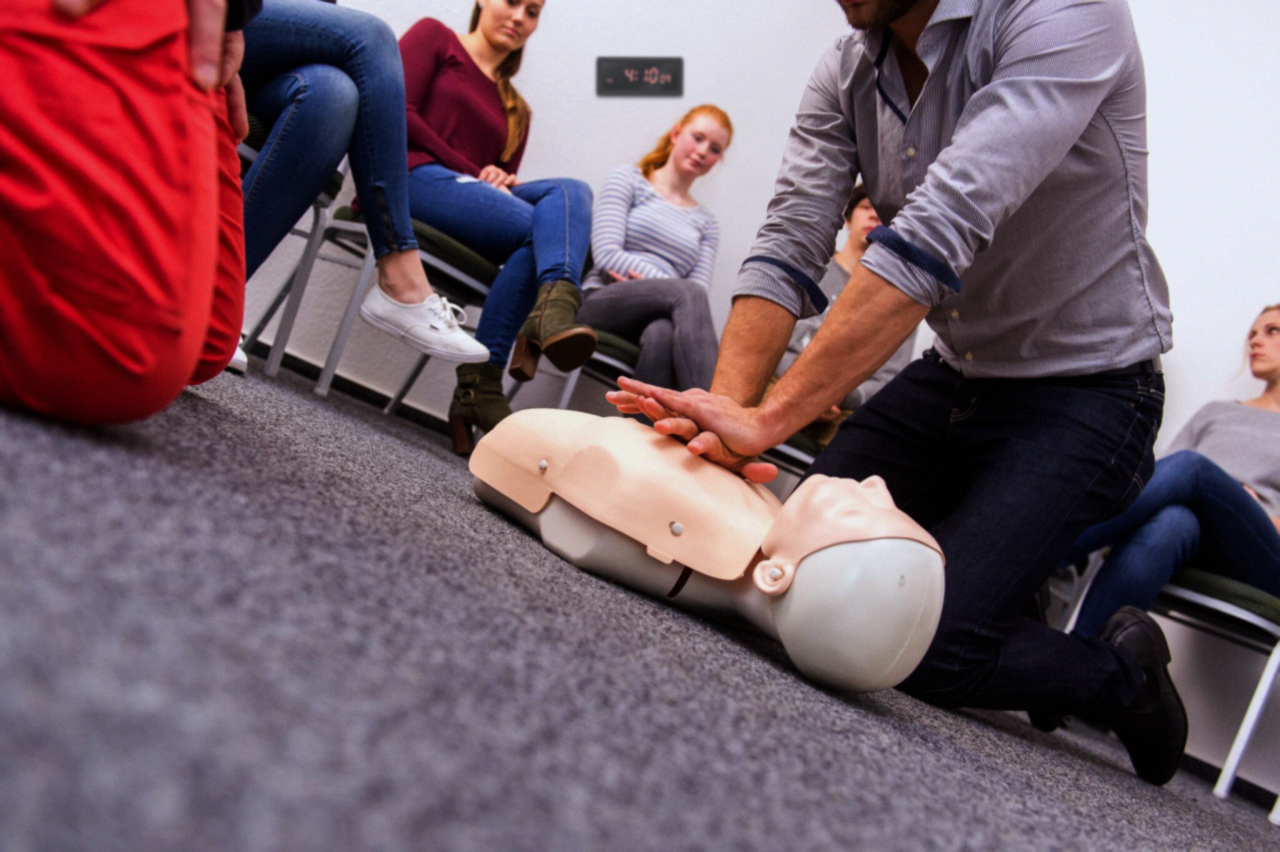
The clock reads 4.10
